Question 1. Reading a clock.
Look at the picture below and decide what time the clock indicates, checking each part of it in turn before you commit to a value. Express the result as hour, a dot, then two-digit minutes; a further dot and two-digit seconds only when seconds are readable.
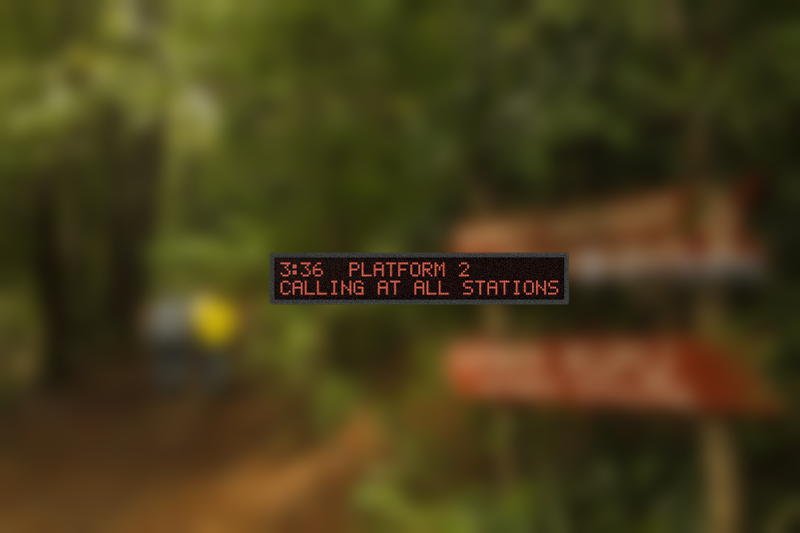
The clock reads 3.36
